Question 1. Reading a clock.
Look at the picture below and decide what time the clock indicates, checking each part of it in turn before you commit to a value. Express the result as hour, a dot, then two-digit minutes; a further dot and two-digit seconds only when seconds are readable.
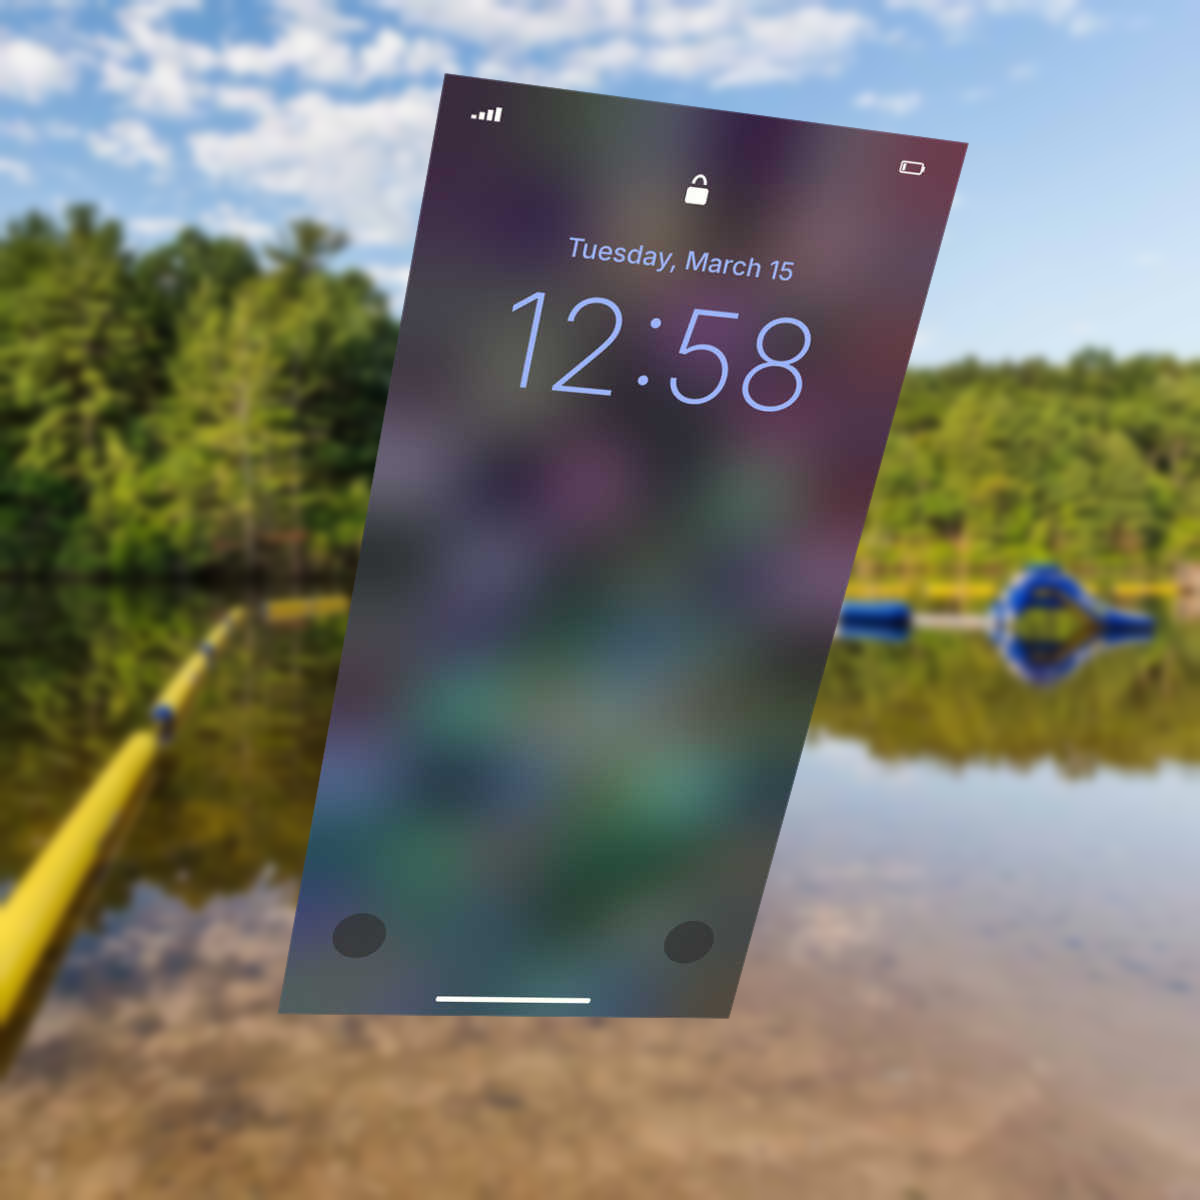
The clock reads 12.58
